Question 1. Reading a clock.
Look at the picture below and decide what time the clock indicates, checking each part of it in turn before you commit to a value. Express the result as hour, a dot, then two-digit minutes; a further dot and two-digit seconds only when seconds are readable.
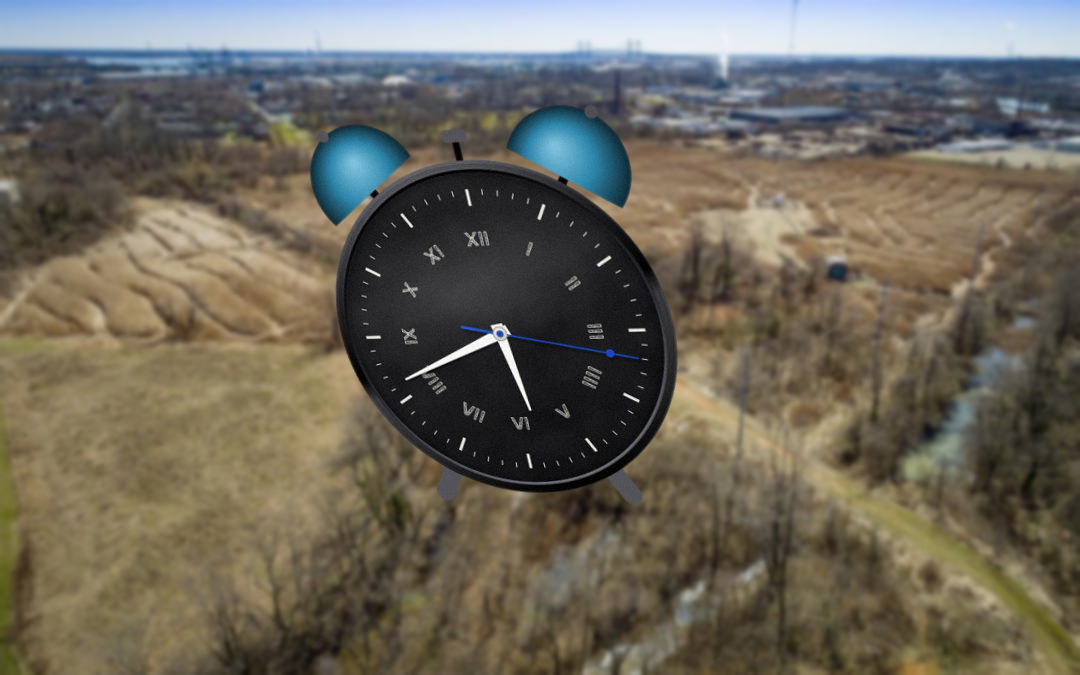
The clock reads 5.41.17
